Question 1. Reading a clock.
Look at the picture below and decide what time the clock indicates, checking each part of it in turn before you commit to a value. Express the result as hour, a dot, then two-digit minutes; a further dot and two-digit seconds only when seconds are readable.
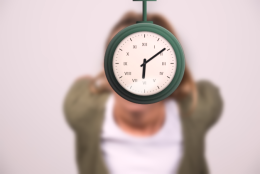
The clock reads 6.09
